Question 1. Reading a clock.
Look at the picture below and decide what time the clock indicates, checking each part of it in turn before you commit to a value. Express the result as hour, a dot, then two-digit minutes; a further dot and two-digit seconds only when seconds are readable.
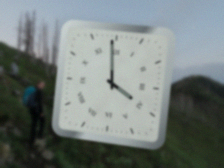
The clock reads 3.59
